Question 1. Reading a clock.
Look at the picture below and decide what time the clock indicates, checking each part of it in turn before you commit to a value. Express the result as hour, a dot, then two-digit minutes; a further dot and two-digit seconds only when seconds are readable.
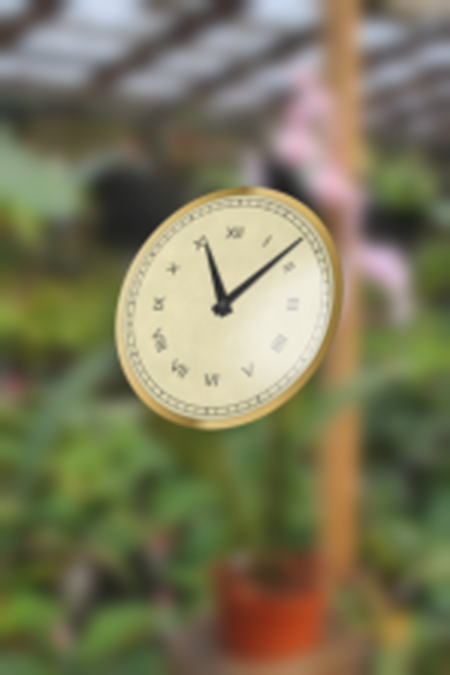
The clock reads 11.08
